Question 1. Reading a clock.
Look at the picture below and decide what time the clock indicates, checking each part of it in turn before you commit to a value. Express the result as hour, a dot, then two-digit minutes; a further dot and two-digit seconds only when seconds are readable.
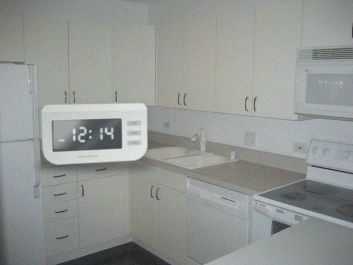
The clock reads 12.14
